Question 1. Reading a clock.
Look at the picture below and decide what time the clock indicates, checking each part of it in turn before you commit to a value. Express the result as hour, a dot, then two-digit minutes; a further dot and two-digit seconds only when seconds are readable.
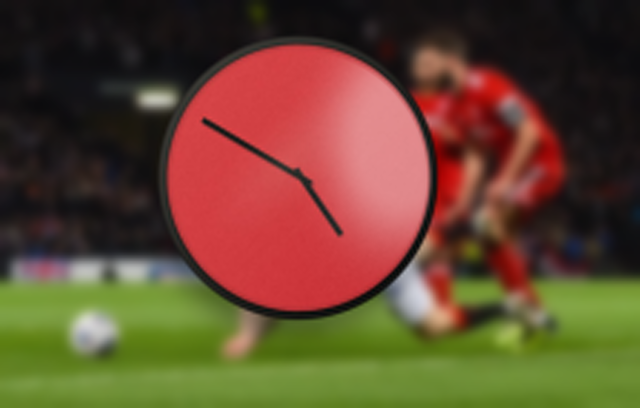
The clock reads 4.50
